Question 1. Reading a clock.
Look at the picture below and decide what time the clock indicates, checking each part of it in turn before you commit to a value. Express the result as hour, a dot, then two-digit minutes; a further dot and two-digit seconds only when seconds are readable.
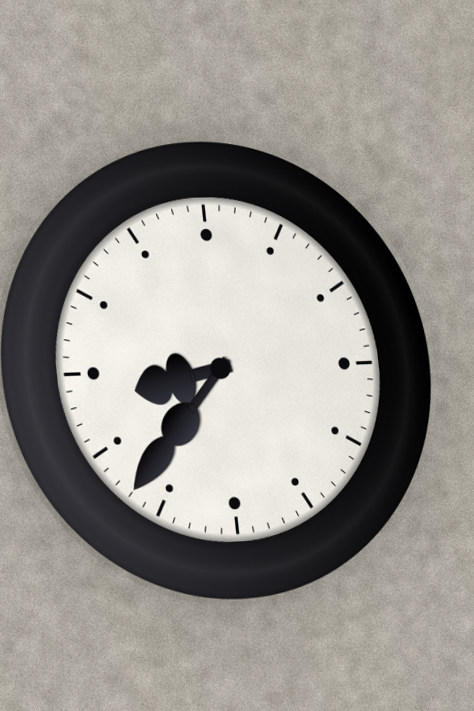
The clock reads 8.37
